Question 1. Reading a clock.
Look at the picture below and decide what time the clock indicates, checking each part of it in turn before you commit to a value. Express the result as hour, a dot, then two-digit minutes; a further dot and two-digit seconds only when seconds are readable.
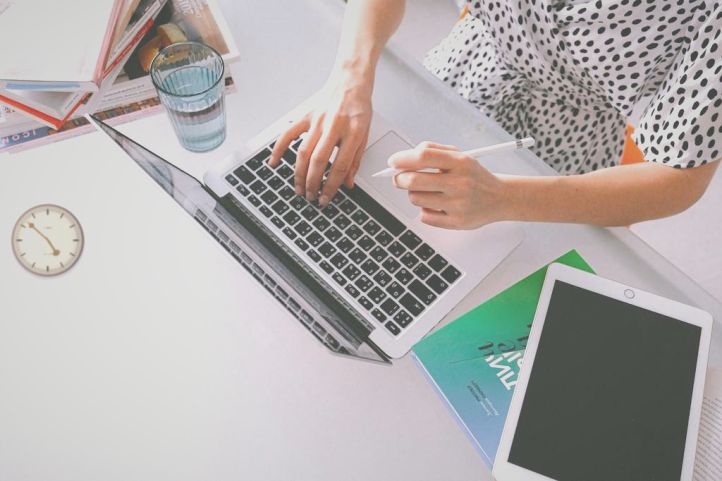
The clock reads 4.52
